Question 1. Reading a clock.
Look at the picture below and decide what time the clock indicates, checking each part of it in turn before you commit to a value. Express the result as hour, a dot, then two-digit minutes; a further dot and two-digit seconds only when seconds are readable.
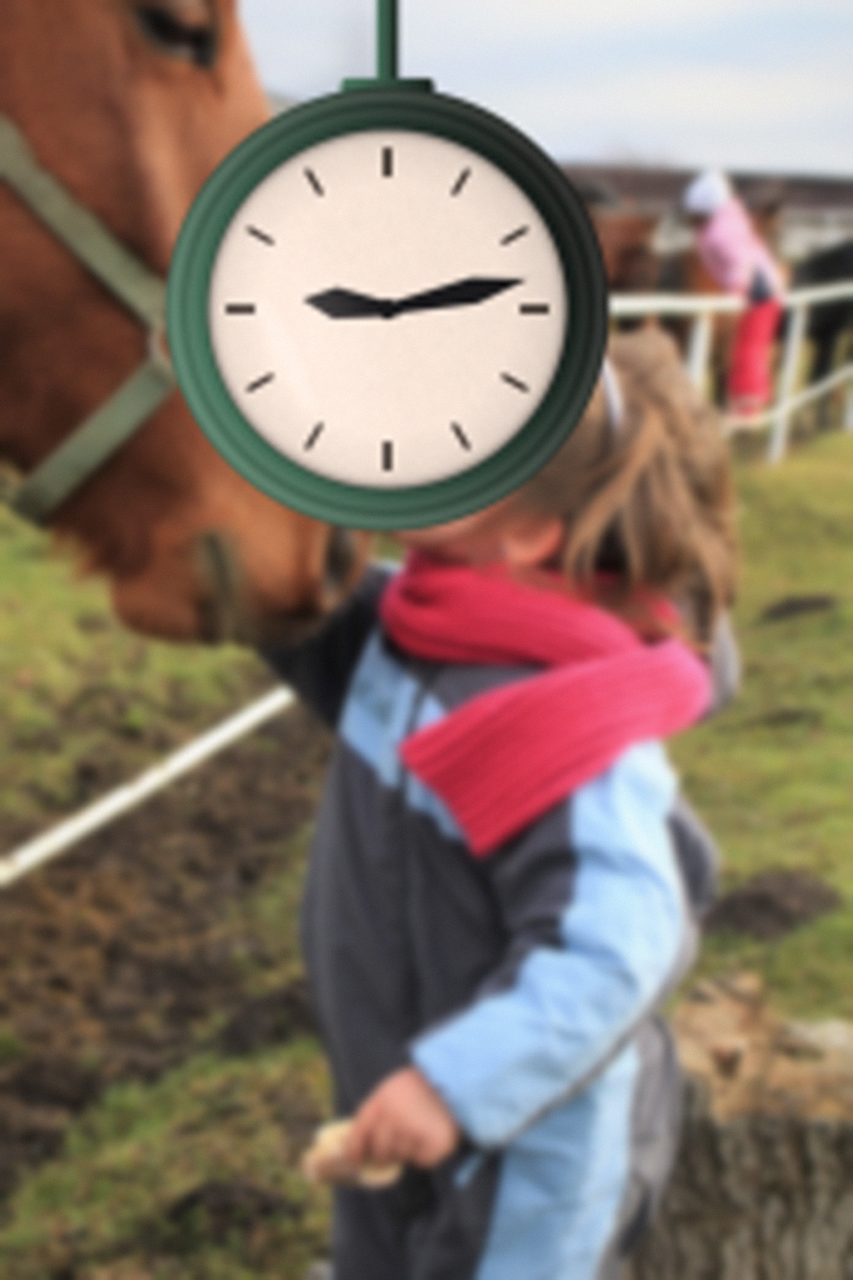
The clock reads 9.13
